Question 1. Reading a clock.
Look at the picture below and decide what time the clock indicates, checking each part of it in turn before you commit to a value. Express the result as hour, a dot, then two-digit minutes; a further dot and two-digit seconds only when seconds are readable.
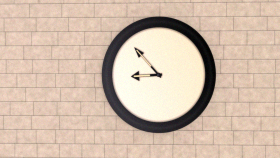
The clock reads 8.53
